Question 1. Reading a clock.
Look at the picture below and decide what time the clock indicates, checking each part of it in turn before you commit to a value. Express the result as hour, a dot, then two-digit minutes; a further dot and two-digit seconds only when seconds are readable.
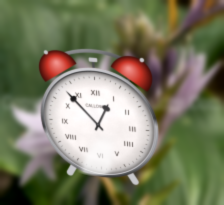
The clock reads 12.53
